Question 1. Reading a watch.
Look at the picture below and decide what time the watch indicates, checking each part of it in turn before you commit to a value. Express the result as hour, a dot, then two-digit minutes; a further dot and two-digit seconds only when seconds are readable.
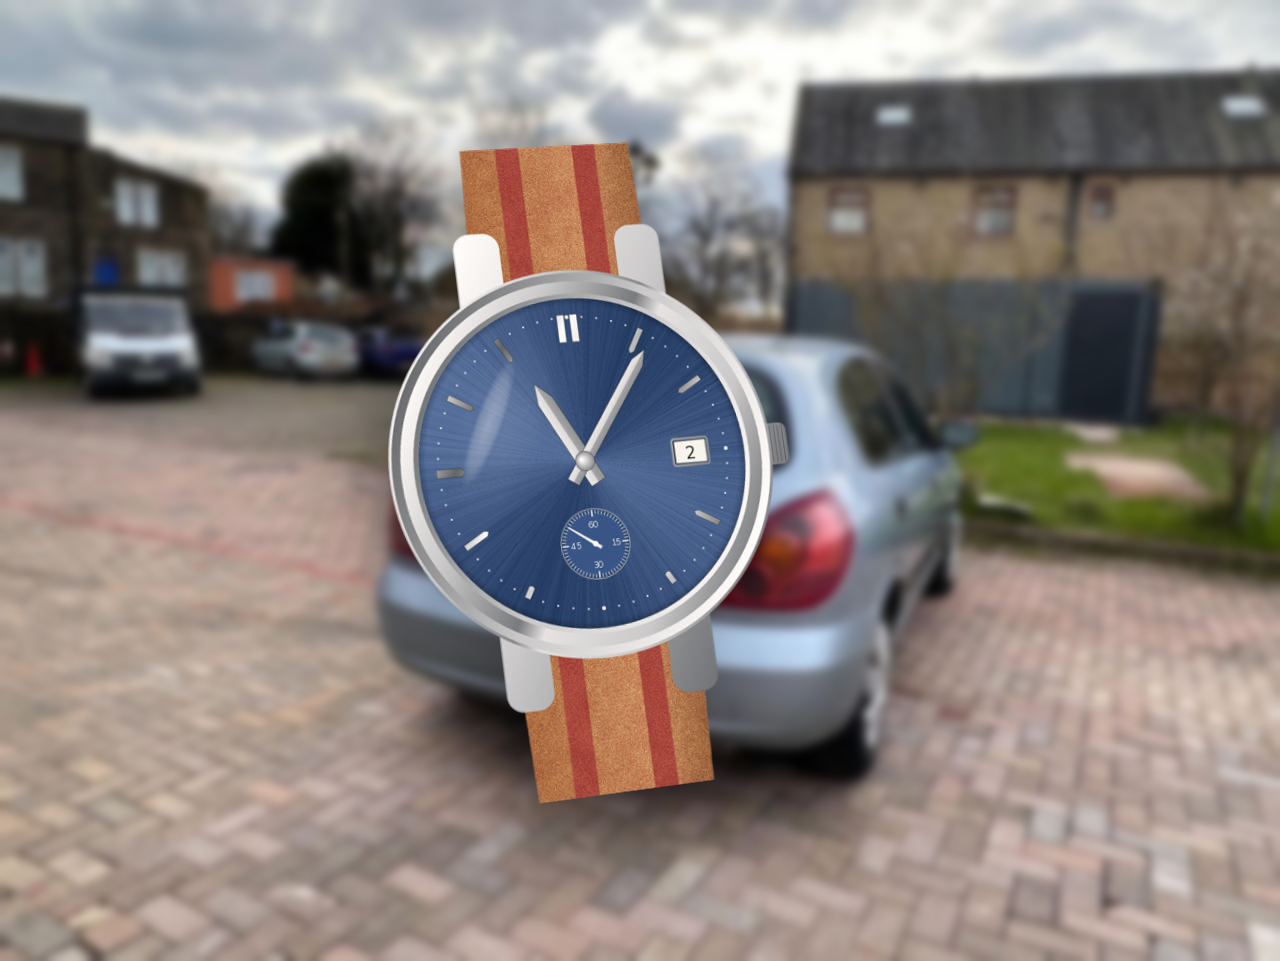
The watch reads 11.05.51
